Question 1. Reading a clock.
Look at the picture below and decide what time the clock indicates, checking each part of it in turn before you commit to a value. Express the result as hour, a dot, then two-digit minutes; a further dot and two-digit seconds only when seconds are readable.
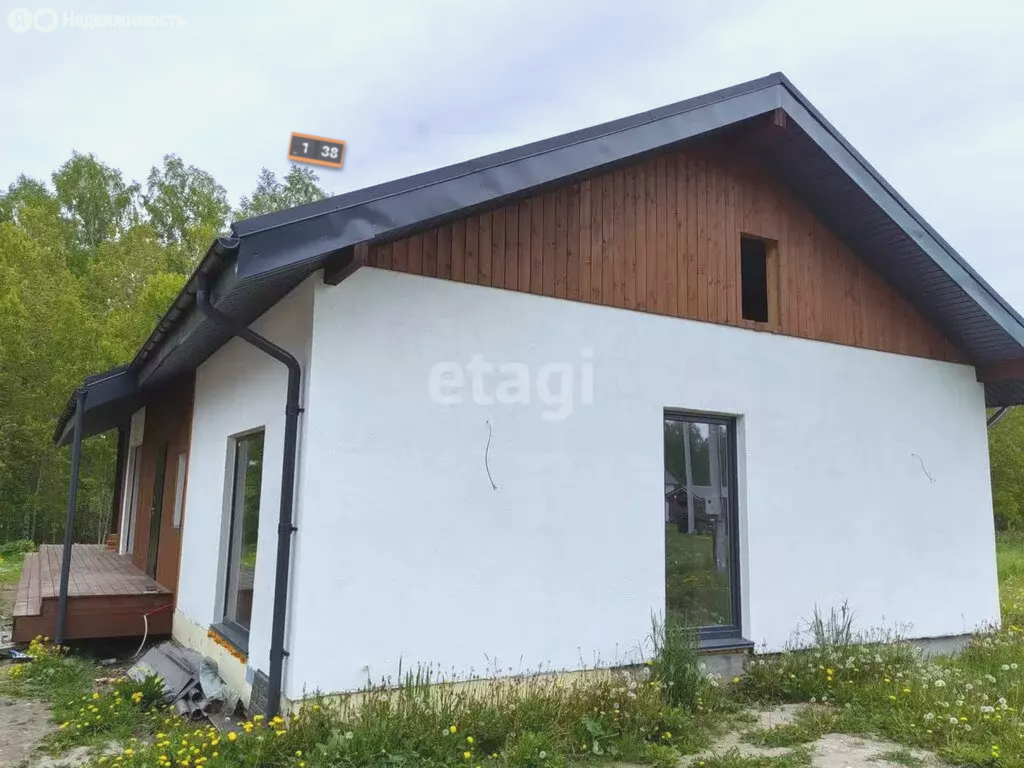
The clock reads 1.38
